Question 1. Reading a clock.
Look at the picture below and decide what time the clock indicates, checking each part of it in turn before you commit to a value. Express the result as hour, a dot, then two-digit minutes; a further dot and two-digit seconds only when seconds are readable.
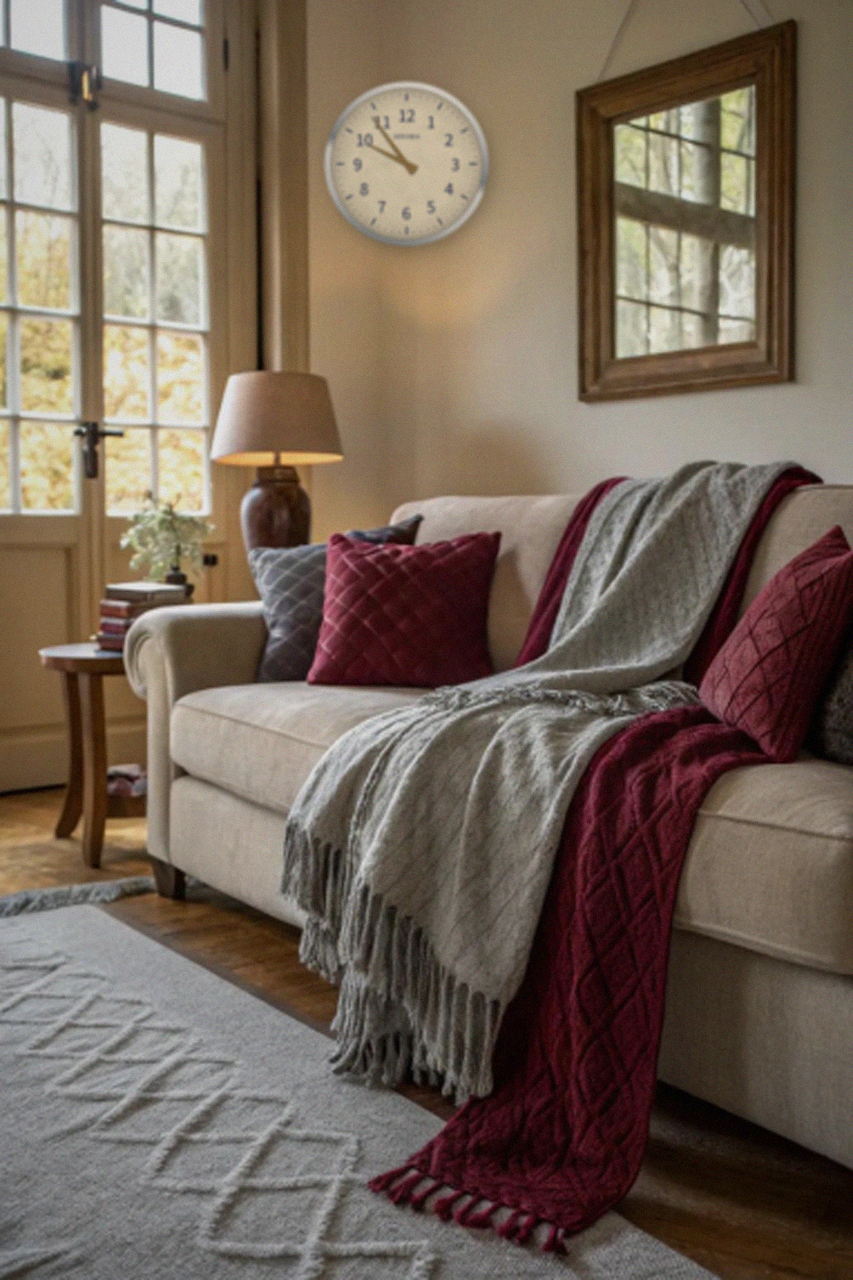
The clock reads 9.54
